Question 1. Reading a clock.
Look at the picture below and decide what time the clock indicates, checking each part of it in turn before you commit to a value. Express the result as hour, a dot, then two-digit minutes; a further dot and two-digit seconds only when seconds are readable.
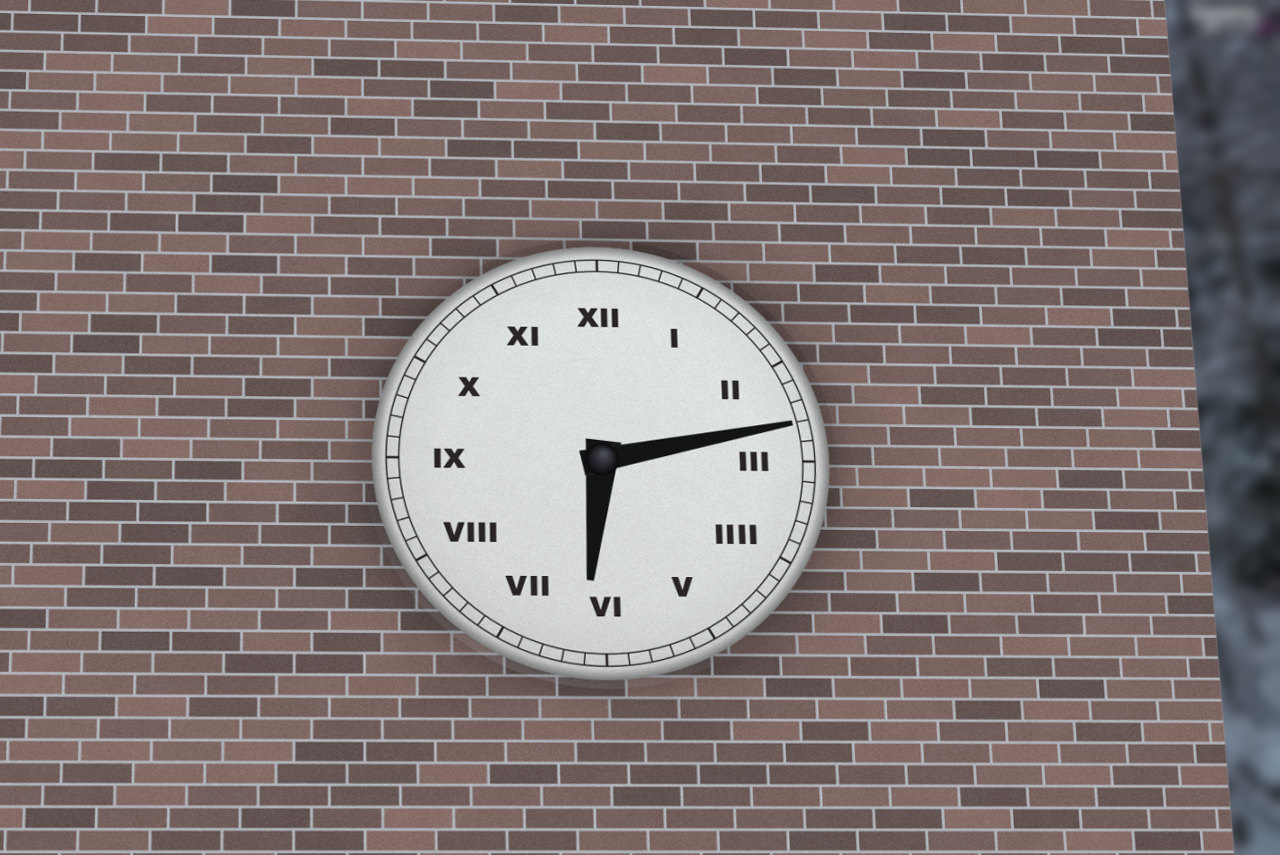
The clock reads 6.13
